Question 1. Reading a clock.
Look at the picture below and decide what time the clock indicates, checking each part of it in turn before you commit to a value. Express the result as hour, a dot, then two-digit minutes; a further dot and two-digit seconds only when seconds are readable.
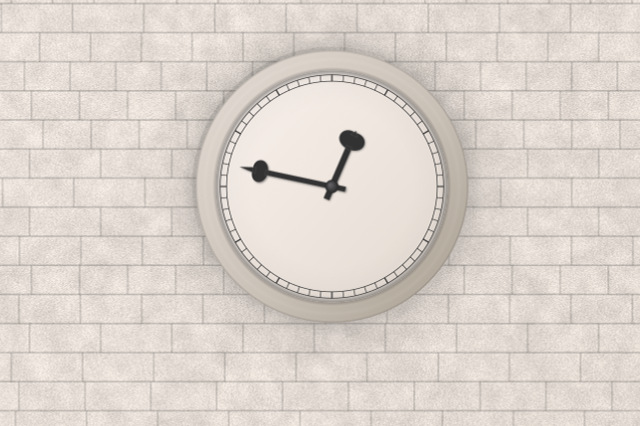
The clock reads 12.47
